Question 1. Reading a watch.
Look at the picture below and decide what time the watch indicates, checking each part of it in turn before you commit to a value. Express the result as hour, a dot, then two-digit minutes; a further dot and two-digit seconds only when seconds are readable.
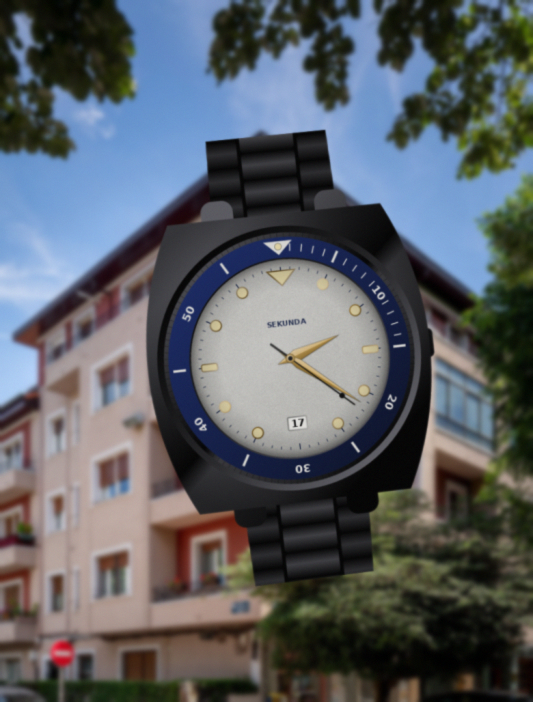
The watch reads 2.21.22
